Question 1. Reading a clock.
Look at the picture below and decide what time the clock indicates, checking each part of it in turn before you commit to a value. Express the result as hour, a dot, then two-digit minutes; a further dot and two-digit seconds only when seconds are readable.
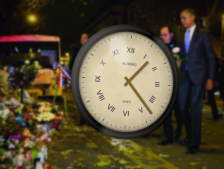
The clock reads 1.23
